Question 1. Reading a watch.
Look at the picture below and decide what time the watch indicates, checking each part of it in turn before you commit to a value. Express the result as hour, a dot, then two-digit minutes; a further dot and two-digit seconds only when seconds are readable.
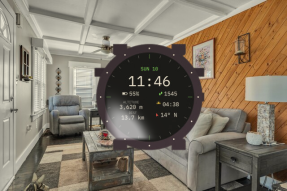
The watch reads 11.46
